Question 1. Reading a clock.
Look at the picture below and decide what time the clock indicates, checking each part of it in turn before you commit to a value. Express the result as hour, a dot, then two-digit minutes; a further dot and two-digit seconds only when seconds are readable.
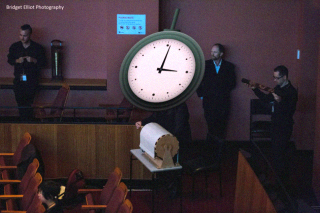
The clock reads 3.01
